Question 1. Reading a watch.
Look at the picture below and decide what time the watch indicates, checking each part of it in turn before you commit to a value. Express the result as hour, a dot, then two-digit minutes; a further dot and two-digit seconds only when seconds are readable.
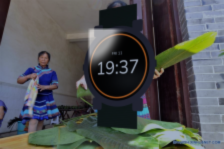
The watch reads 19.37
